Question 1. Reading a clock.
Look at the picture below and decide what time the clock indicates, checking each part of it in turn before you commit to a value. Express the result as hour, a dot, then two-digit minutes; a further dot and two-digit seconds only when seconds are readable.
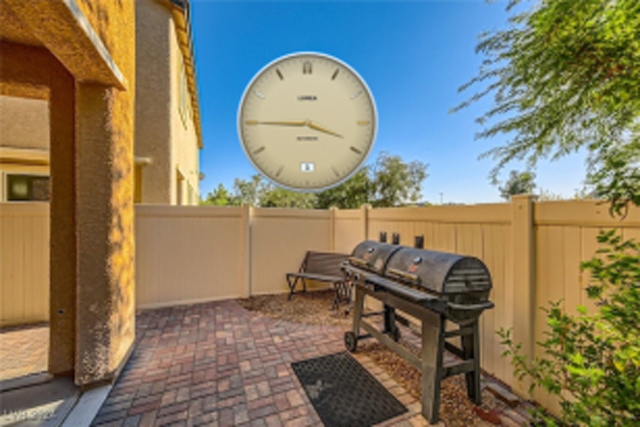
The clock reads 3.45
